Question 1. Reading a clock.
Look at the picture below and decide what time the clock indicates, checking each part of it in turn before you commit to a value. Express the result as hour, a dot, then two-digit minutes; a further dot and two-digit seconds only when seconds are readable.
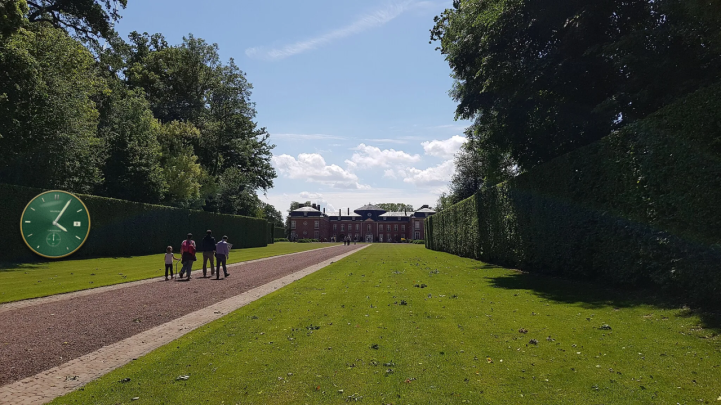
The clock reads 4.05
